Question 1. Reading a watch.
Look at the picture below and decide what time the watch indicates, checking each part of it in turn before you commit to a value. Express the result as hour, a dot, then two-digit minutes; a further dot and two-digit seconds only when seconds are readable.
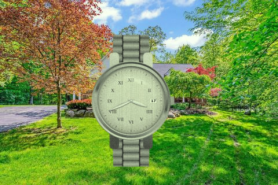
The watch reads 3.41
